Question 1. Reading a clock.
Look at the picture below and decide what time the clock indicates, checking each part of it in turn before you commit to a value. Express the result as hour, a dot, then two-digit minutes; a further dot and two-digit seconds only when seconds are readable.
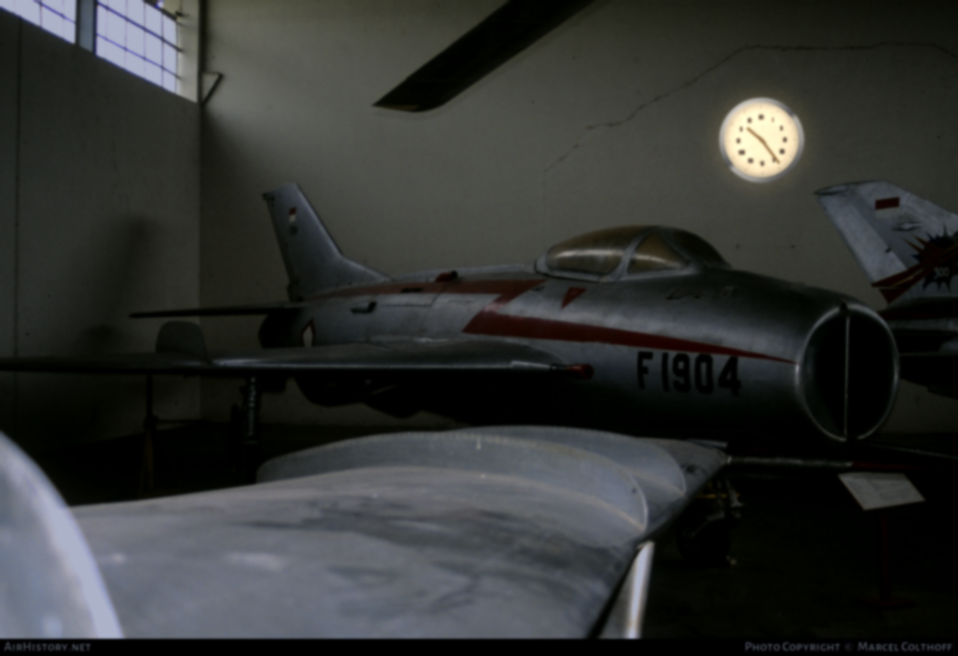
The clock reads 10.24
